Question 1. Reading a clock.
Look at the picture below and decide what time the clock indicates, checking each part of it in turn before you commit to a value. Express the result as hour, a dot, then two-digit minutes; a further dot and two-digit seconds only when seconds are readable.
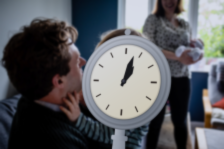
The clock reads 1.03
